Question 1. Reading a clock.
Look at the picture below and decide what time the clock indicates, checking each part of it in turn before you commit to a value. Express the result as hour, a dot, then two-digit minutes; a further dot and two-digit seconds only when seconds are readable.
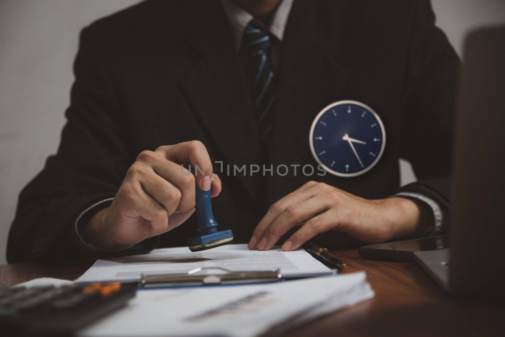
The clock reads 3.25
